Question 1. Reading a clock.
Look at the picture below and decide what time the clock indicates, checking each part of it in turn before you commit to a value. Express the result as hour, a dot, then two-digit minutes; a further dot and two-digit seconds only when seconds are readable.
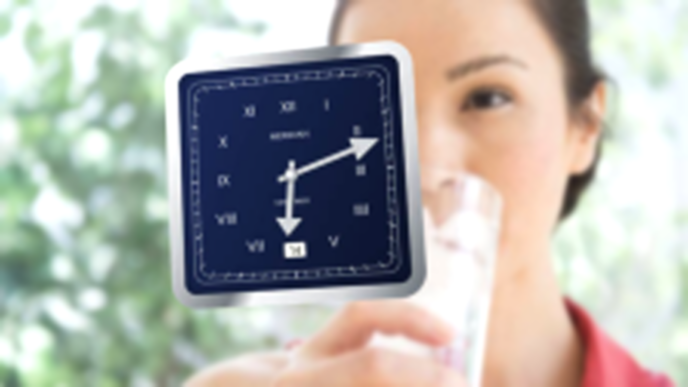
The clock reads 6.12
